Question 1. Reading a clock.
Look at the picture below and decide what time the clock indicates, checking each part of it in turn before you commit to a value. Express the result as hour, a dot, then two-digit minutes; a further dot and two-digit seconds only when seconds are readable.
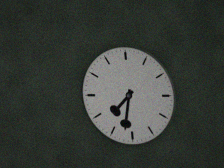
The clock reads 7.32
